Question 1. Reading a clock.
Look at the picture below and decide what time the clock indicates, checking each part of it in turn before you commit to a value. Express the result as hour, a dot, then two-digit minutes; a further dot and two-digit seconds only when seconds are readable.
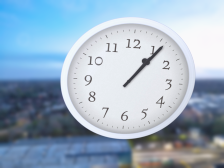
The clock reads 1.06
